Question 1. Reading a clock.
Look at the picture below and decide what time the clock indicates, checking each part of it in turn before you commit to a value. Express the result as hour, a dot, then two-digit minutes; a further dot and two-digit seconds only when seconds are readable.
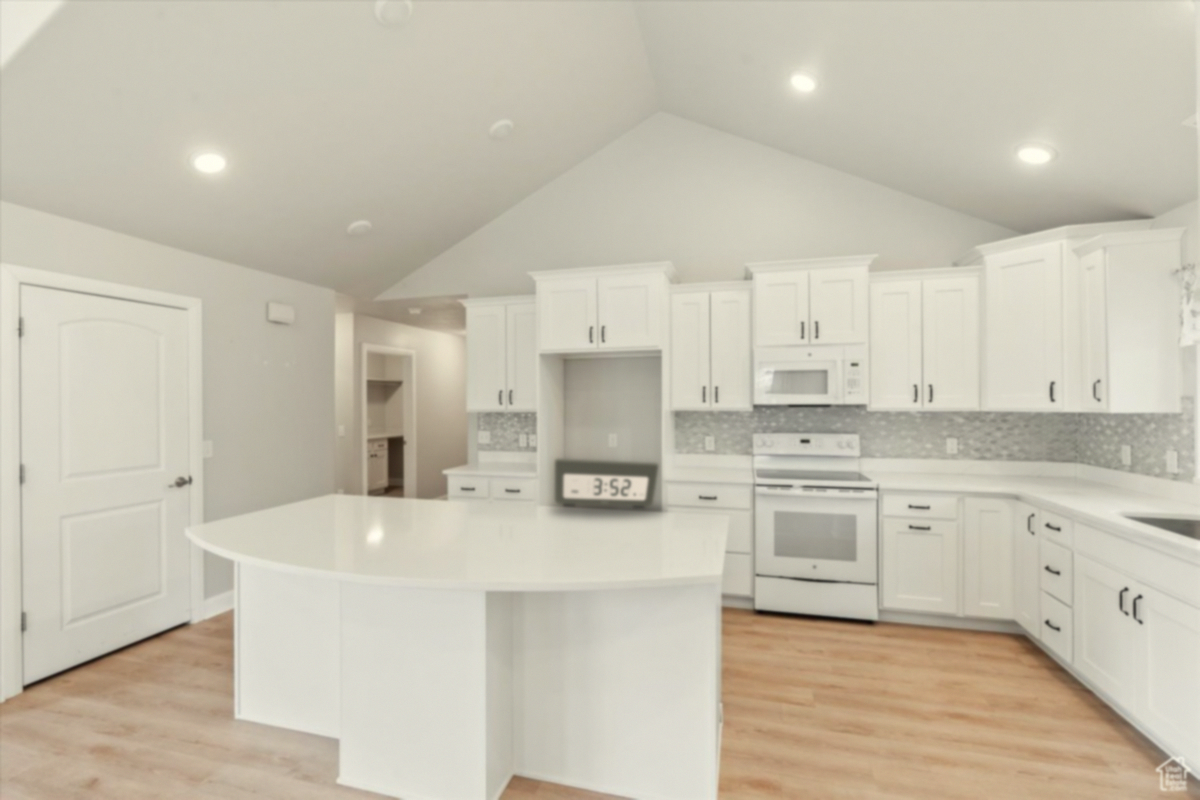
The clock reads 3.52
